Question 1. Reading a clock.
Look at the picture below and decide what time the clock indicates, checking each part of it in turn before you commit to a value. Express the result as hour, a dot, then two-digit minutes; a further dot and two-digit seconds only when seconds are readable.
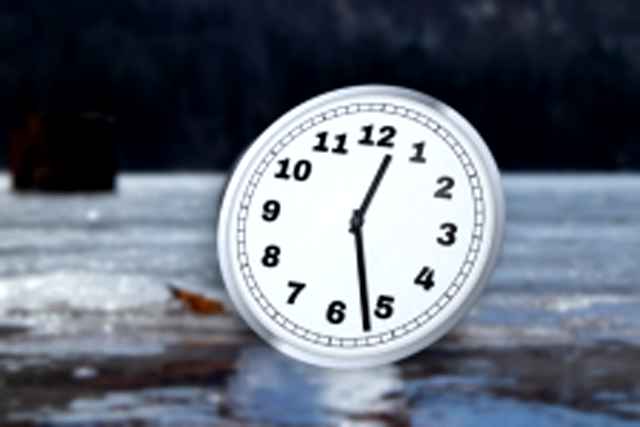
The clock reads 12.27
